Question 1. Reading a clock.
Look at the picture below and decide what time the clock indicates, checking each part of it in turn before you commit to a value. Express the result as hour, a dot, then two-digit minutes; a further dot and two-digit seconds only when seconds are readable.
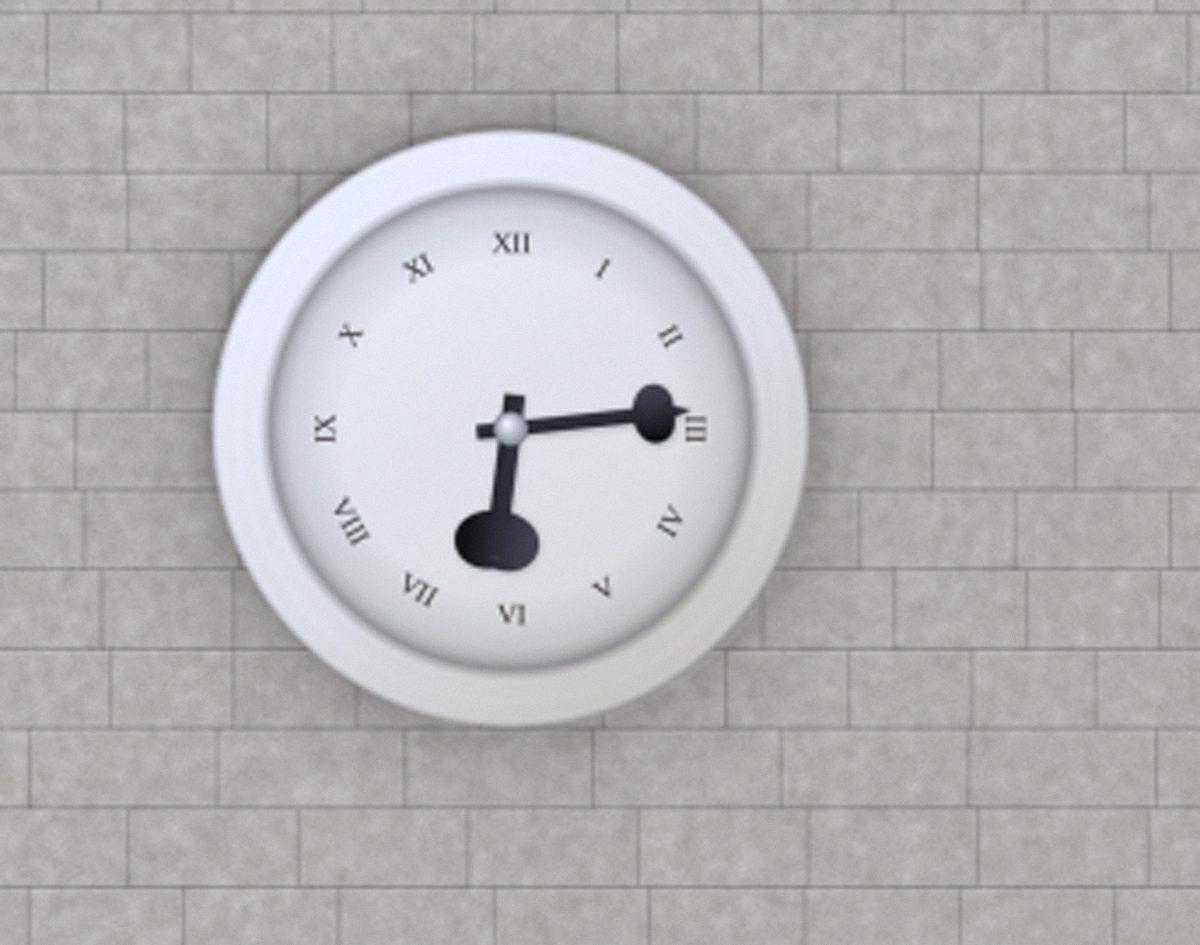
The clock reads 6.14
